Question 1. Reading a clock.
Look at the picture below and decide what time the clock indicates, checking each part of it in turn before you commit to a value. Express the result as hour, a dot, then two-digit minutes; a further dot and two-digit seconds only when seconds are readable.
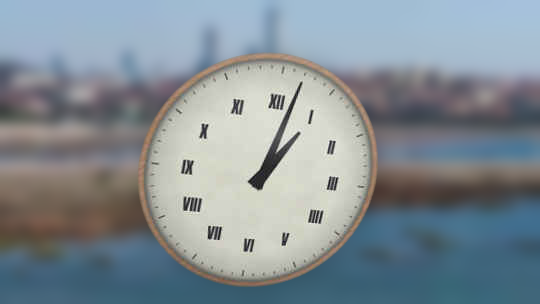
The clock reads 1.02
